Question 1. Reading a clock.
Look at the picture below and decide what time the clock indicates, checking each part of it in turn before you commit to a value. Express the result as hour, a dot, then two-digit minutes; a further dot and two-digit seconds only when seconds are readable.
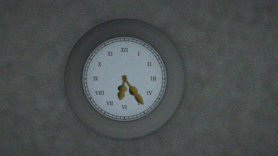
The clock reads 6.24
